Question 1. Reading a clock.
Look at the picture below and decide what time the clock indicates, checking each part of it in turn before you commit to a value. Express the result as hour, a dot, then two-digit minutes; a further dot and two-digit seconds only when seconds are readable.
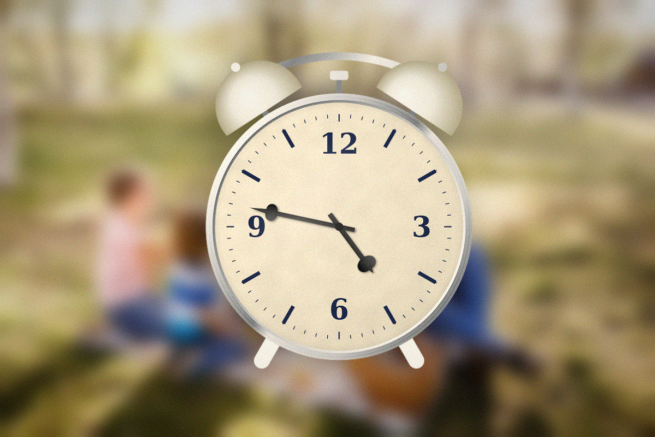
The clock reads 4.47
